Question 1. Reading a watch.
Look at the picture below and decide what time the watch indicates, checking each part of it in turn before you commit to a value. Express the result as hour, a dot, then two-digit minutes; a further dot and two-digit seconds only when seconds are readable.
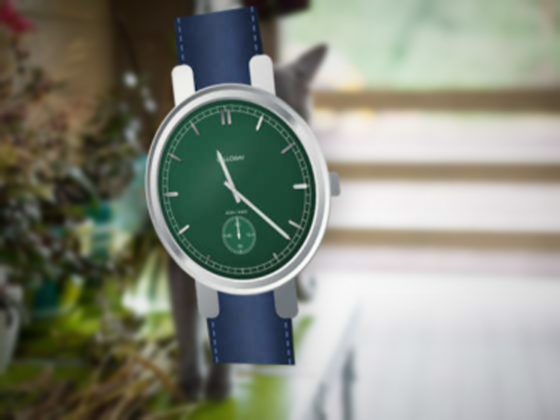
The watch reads 11.22
